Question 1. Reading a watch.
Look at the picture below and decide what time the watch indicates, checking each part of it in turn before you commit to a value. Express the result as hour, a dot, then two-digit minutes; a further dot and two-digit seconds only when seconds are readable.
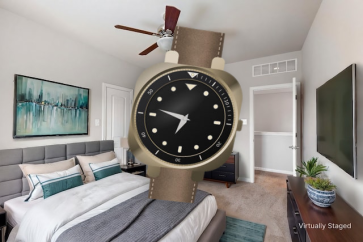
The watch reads 6.47
